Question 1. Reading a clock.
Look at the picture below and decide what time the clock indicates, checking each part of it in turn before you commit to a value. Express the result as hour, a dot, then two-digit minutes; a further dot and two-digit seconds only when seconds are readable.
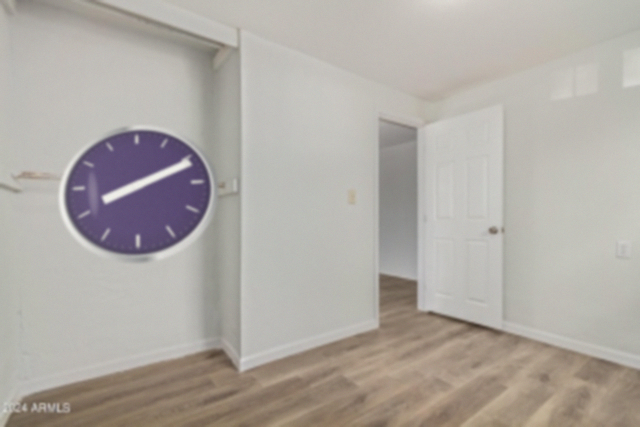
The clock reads 8.11
